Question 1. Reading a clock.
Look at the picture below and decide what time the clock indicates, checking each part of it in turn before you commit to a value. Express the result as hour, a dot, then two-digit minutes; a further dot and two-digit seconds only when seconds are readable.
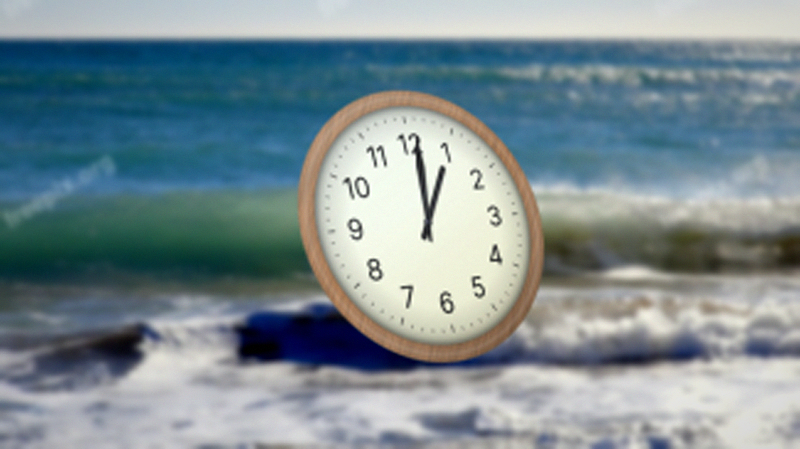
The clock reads 1.01
